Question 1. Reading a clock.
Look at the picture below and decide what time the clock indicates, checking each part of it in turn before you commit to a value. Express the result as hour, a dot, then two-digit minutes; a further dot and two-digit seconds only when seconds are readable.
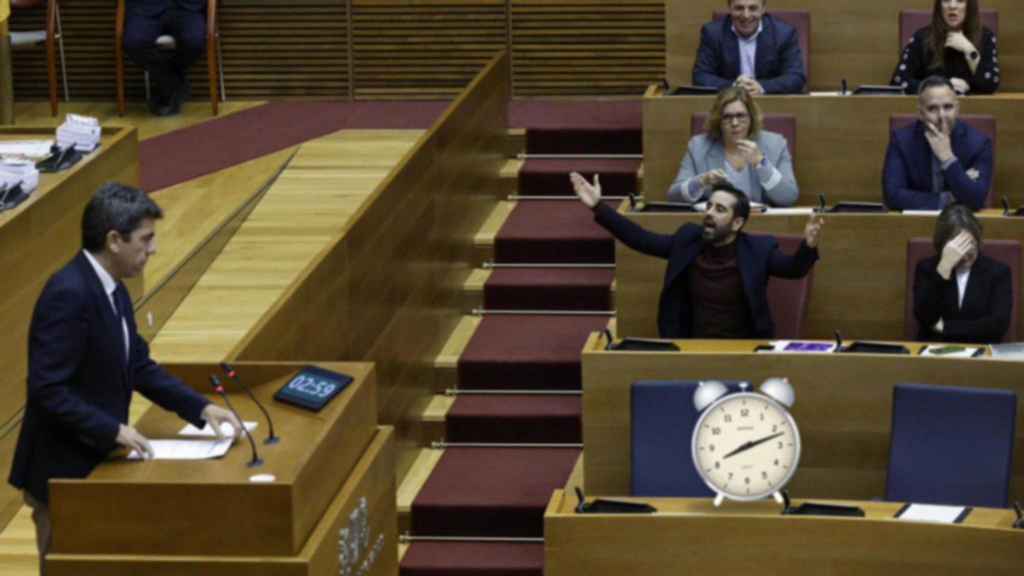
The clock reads 8.12
